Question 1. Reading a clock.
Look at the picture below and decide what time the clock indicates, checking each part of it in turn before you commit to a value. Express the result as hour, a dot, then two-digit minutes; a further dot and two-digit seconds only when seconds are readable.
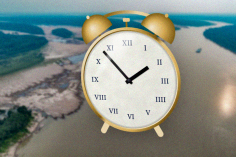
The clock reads 1.53
